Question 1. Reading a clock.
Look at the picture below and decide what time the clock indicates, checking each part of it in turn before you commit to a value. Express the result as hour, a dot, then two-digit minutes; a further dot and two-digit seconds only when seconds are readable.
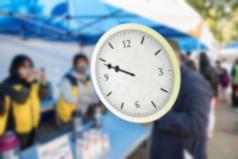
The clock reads 9.49
